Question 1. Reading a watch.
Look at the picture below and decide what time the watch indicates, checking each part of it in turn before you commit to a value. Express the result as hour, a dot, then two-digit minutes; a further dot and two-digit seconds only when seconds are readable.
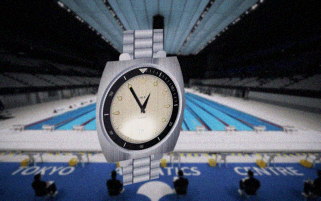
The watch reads 12.55
